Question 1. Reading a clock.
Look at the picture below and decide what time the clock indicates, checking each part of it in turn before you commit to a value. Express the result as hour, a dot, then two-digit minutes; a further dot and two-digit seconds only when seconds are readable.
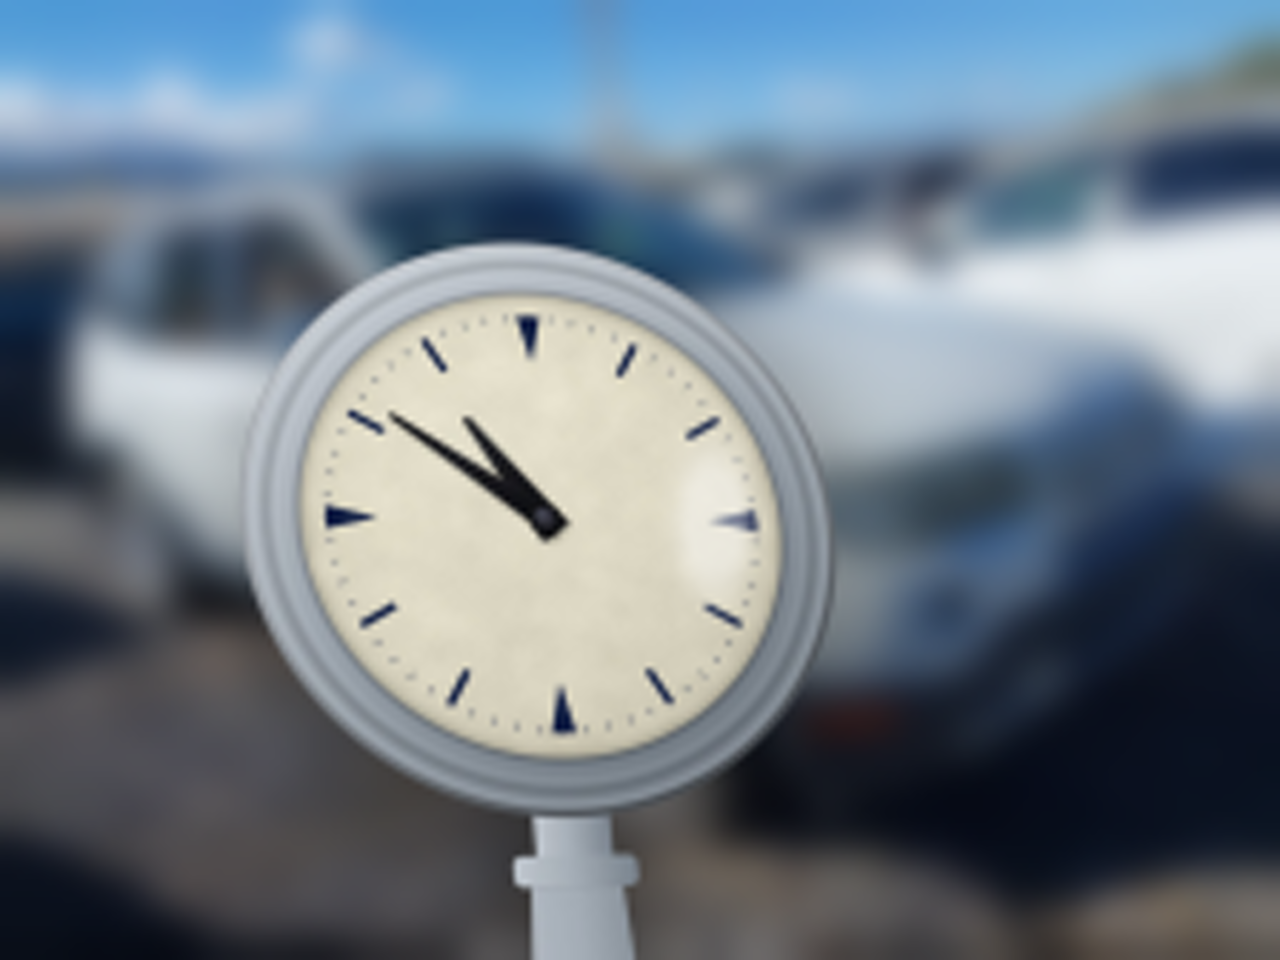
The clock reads 10.51
